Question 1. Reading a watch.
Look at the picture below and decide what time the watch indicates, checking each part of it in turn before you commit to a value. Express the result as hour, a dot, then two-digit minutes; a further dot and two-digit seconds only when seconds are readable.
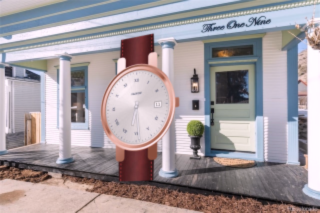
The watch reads 6.29
